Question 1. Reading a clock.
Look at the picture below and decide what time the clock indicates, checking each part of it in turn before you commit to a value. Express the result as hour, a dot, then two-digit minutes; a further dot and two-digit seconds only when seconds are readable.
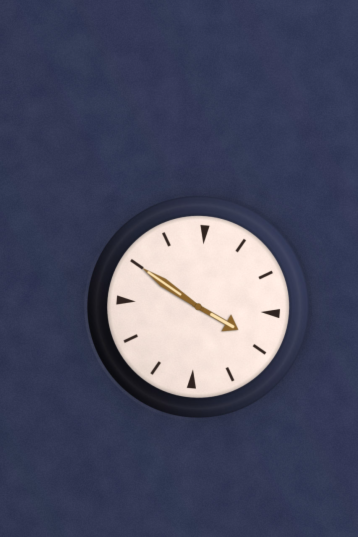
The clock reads 3.50
